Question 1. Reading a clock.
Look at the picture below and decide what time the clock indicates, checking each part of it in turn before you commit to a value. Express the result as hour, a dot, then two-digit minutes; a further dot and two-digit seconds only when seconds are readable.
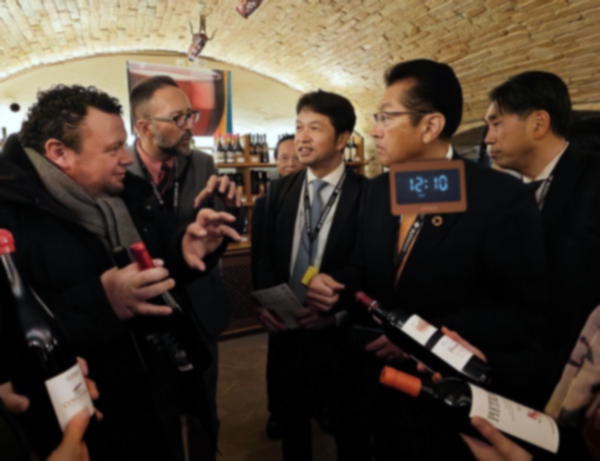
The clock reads 12.10
